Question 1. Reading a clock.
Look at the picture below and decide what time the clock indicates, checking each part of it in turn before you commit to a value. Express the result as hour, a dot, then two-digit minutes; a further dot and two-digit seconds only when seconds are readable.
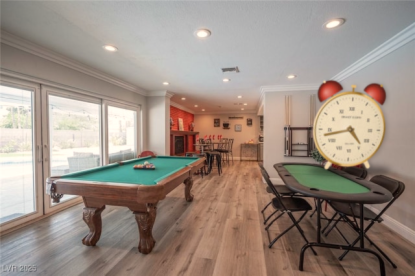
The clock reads 4.43
